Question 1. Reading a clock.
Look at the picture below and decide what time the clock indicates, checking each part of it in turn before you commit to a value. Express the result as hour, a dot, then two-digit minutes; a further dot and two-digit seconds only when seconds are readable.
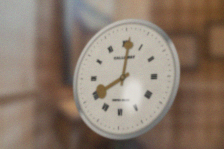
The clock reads 8.01
